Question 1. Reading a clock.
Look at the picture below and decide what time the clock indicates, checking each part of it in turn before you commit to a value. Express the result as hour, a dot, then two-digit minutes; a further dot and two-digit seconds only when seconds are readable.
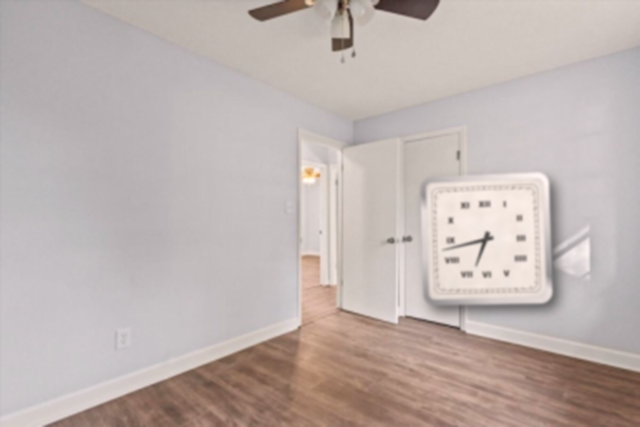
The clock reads 6.43
